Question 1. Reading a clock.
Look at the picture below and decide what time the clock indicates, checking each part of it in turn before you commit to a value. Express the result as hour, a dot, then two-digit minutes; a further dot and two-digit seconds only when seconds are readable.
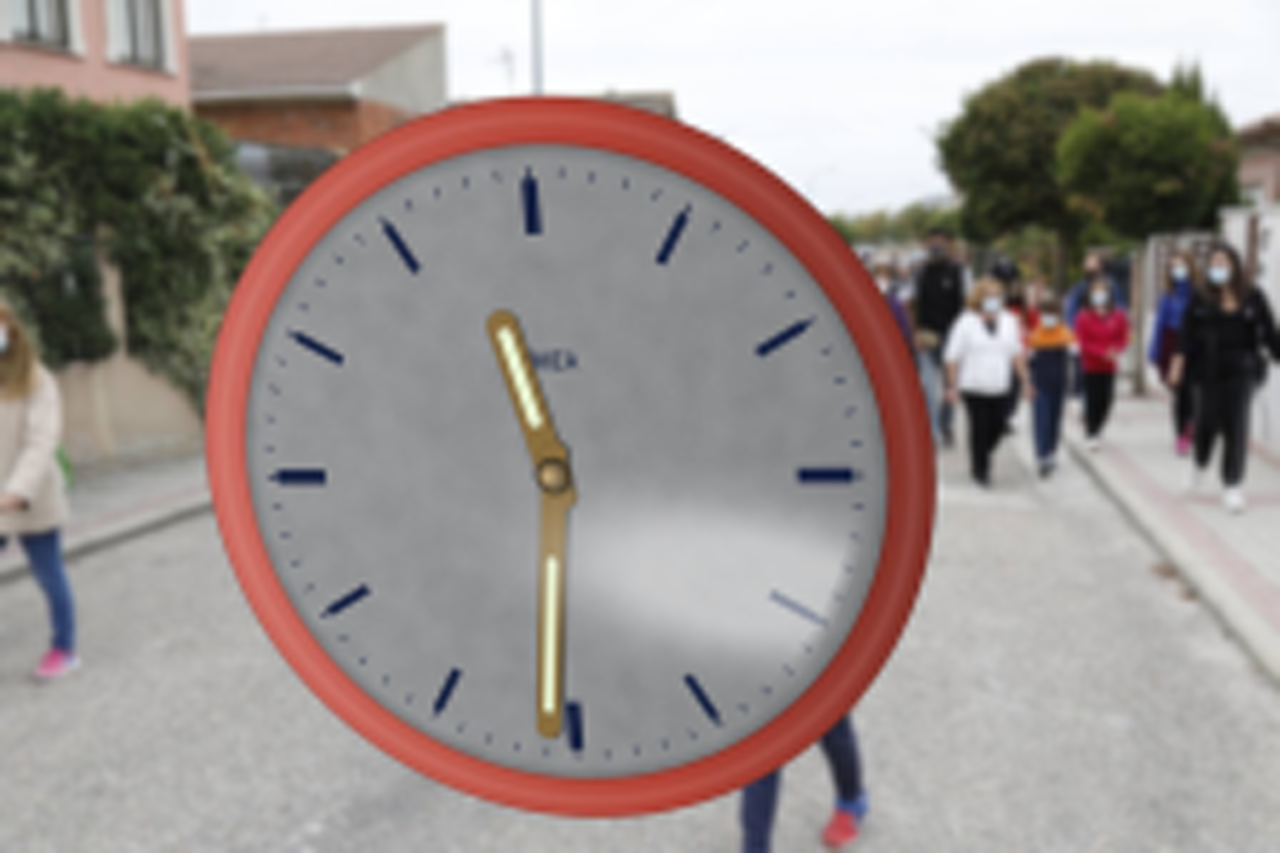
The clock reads 11.31
